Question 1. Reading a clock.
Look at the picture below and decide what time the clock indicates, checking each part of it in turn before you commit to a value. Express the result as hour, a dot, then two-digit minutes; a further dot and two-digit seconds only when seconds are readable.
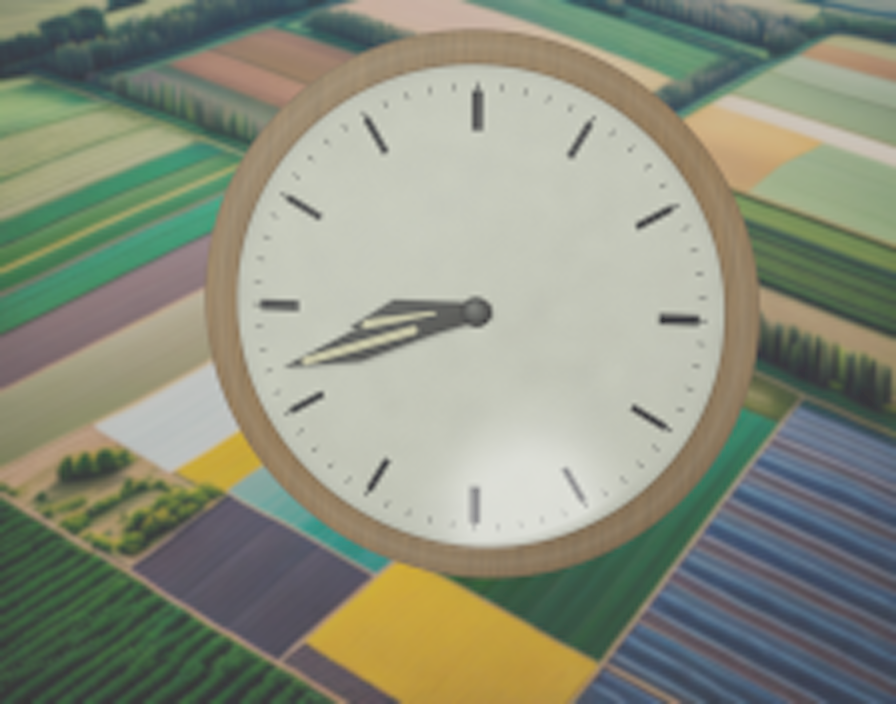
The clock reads 8.42
